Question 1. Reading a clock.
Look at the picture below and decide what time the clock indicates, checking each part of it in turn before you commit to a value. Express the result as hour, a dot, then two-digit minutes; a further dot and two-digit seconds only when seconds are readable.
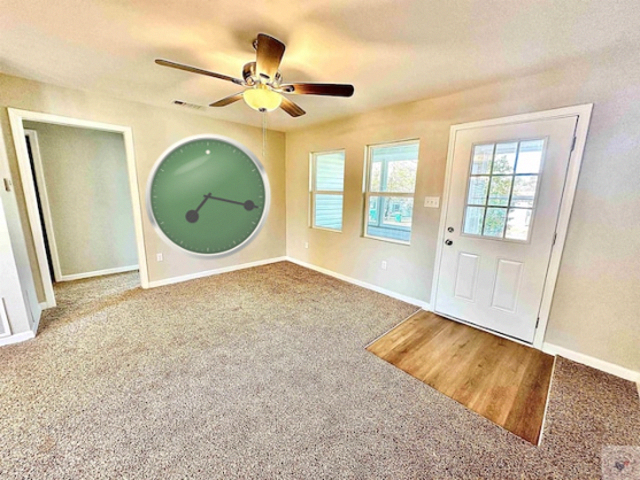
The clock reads 7.17
